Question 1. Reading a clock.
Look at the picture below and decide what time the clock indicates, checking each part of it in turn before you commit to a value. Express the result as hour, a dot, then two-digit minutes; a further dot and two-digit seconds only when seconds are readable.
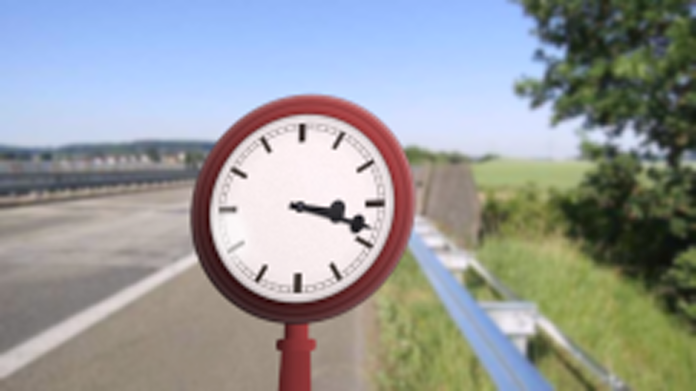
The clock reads 3.18
